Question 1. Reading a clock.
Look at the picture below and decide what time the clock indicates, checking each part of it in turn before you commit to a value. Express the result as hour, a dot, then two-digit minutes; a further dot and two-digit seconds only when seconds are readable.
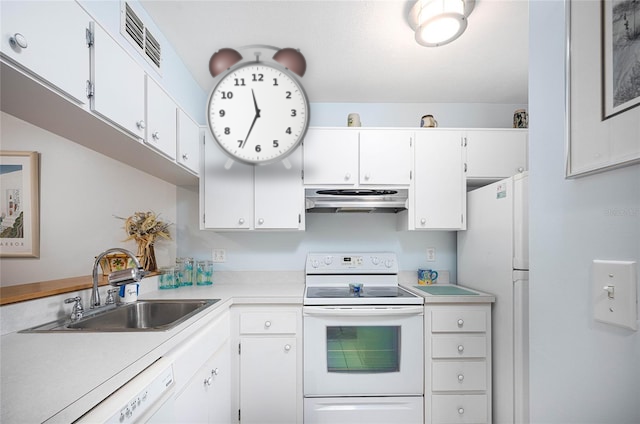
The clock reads 11.34
